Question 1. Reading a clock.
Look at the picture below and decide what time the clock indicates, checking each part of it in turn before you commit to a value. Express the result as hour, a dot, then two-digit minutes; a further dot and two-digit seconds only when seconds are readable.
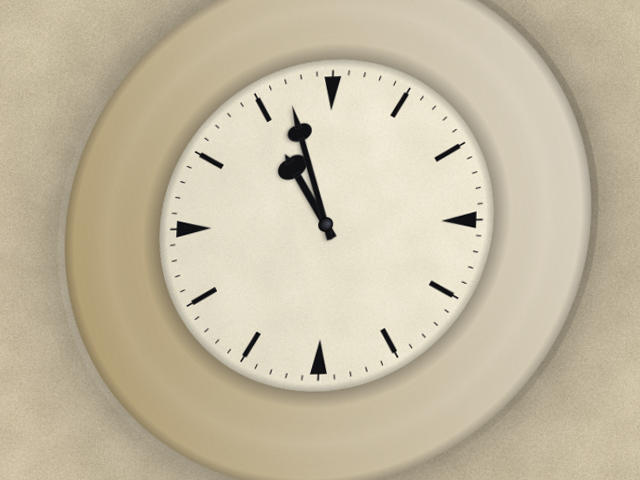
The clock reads 10.57
